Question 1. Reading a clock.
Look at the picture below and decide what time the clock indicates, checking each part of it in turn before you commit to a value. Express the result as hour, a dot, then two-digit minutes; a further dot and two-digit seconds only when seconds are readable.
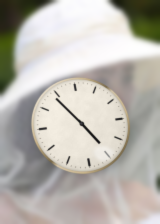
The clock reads 4.54
